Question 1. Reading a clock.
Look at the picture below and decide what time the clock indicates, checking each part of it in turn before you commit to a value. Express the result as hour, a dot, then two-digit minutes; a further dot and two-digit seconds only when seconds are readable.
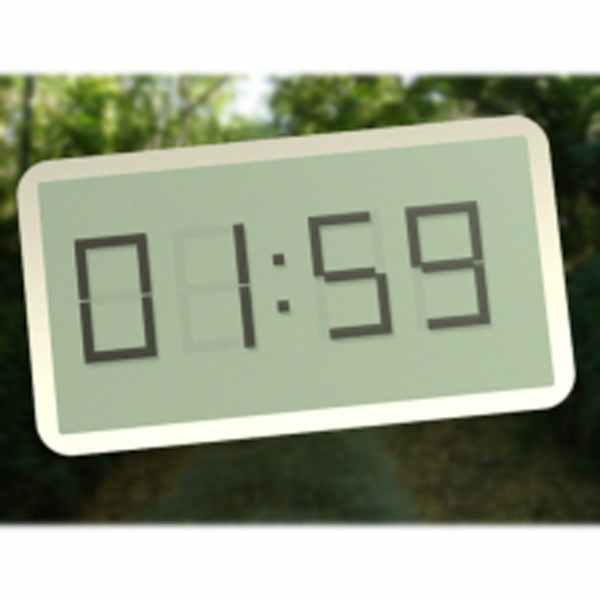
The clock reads 1.59
